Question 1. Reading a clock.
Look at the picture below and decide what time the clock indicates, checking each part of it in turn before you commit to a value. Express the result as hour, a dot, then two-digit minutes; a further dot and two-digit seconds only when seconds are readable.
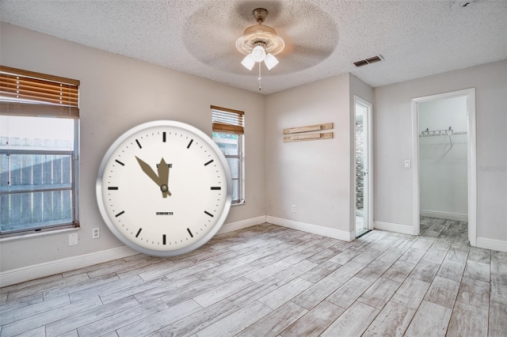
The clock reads 11.53
